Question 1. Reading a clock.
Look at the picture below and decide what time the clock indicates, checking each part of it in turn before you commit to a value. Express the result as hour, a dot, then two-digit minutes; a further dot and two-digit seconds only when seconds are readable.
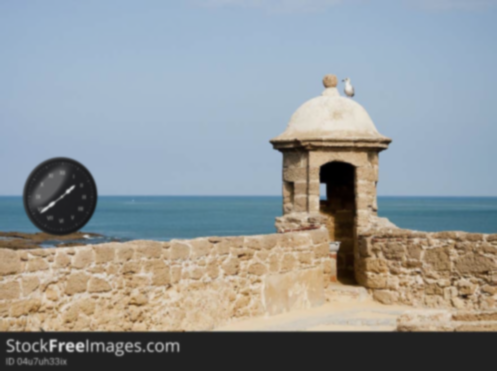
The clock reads 1.39
